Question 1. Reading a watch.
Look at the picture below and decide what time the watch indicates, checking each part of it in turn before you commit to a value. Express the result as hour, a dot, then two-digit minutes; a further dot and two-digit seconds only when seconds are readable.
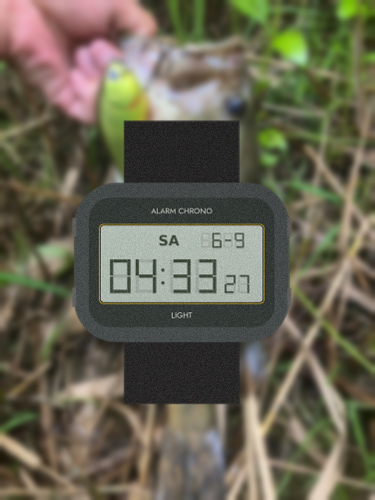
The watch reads 4.33.27
